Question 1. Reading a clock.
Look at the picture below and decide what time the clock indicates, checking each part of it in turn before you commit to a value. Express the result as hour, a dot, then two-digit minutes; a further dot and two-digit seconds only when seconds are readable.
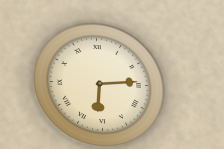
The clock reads 6.14
